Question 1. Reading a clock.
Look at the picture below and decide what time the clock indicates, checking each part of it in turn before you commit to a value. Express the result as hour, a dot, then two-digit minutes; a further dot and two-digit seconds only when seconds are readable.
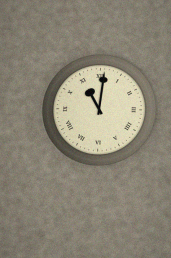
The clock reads 11.01
